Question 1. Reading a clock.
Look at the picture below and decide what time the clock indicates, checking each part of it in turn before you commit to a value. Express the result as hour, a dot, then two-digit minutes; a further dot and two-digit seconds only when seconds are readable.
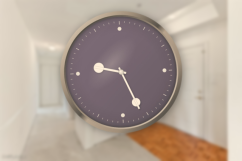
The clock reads 9.26
